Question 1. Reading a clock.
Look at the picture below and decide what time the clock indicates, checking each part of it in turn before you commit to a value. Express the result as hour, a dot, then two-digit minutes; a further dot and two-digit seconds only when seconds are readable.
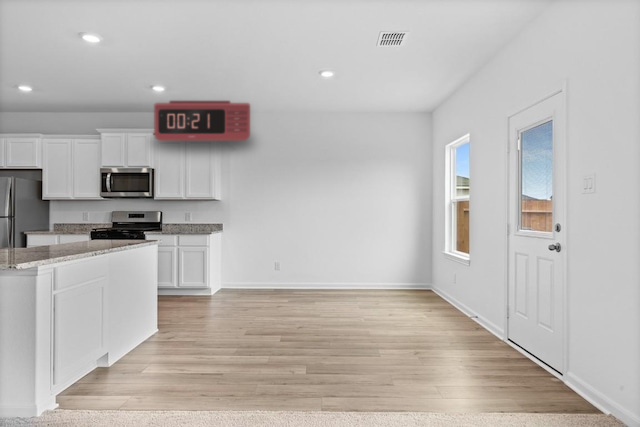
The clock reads 0.21
